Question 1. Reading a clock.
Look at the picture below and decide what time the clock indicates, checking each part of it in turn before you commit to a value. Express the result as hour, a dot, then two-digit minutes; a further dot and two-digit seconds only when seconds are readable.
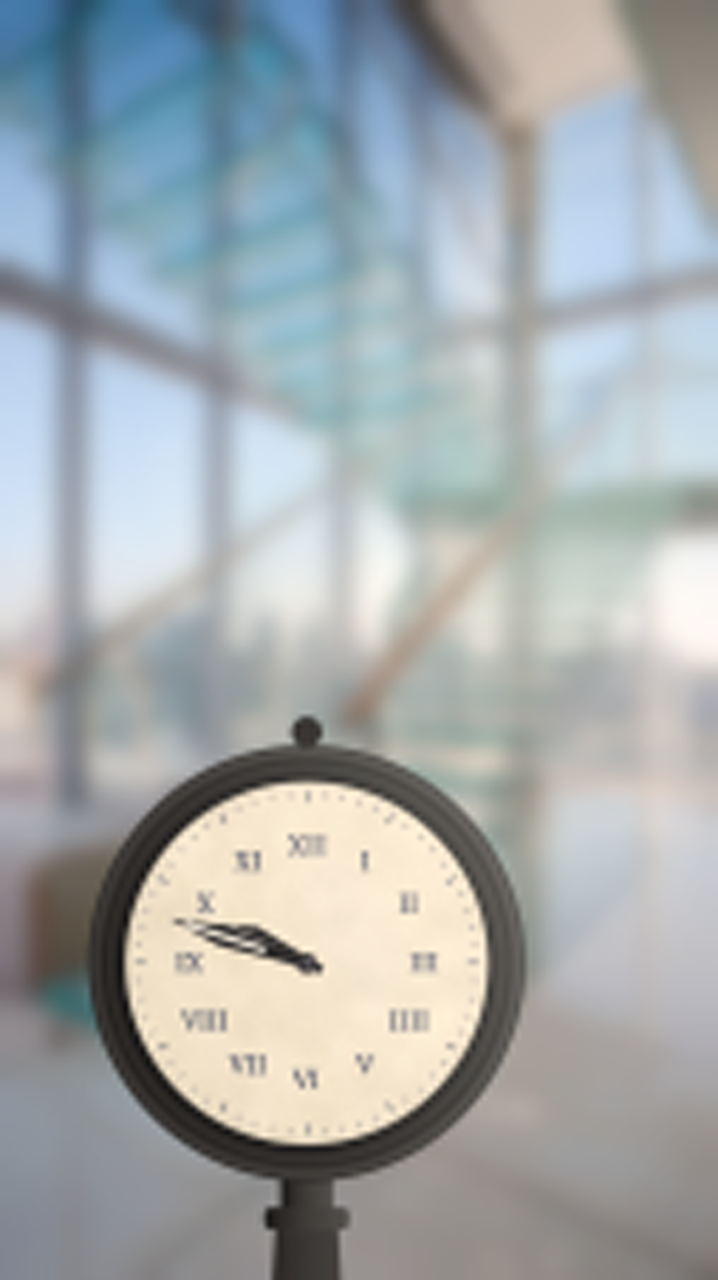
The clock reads 9.48
